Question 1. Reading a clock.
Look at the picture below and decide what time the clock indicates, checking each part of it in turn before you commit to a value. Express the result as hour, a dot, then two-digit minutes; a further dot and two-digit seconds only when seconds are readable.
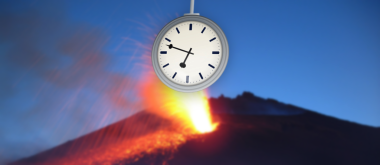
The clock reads 6.48
